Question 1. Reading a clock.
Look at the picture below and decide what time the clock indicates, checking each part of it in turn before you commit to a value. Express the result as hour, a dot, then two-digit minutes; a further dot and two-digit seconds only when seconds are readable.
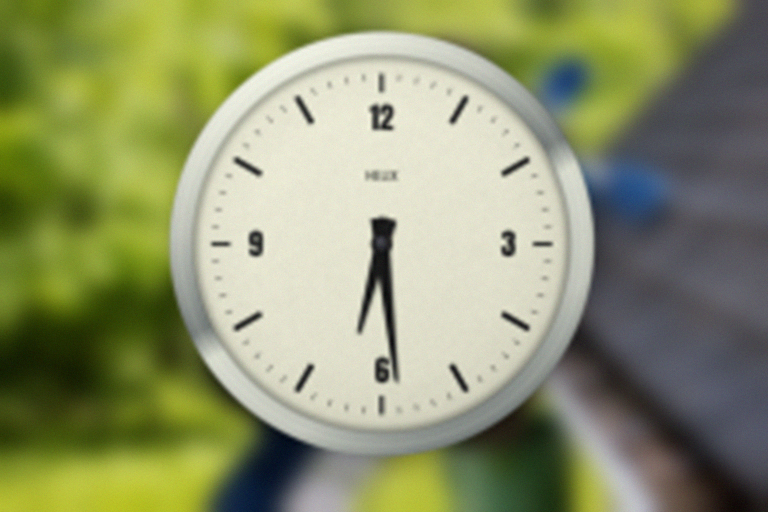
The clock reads 6.29
